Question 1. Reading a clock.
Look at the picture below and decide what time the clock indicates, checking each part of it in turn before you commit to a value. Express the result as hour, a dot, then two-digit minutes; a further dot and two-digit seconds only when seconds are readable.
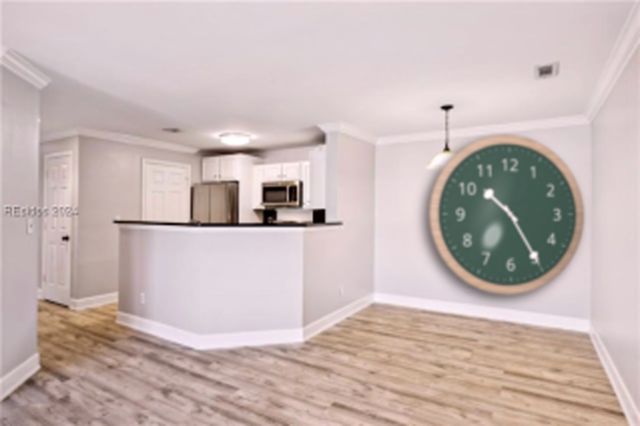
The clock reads 10.25
